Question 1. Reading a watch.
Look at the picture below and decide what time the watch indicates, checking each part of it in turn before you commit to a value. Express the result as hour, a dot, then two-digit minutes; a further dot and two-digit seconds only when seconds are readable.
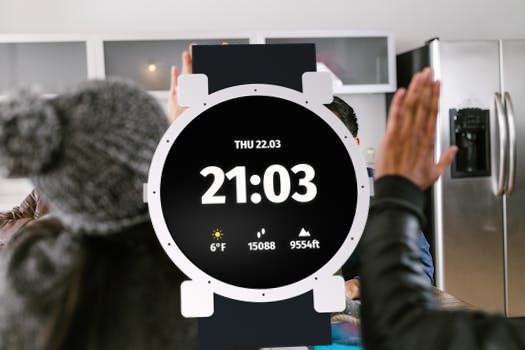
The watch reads 21.03
